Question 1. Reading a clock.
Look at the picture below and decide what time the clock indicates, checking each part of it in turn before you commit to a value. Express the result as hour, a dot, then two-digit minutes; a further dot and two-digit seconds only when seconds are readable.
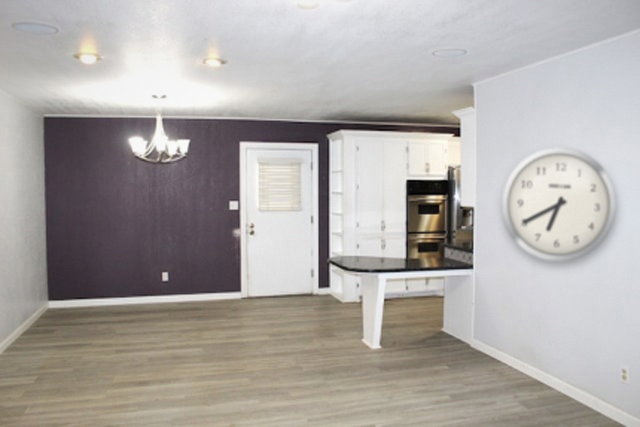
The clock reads 6.40
